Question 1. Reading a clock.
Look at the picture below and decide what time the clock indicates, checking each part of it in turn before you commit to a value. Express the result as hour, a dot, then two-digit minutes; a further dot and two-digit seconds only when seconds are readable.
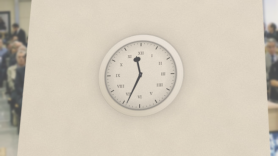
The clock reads 11.34
